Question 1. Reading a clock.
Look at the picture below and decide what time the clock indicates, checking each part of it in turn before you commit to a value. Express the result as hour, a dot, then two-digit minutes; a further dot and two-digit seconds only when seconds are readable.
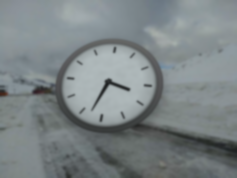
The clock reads 3.33
